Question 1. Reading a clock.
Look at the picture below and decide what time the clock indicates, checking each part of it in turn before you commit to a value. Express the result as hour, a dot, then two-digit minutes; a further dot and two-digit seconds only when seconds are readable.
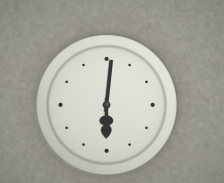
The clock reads 6.01
